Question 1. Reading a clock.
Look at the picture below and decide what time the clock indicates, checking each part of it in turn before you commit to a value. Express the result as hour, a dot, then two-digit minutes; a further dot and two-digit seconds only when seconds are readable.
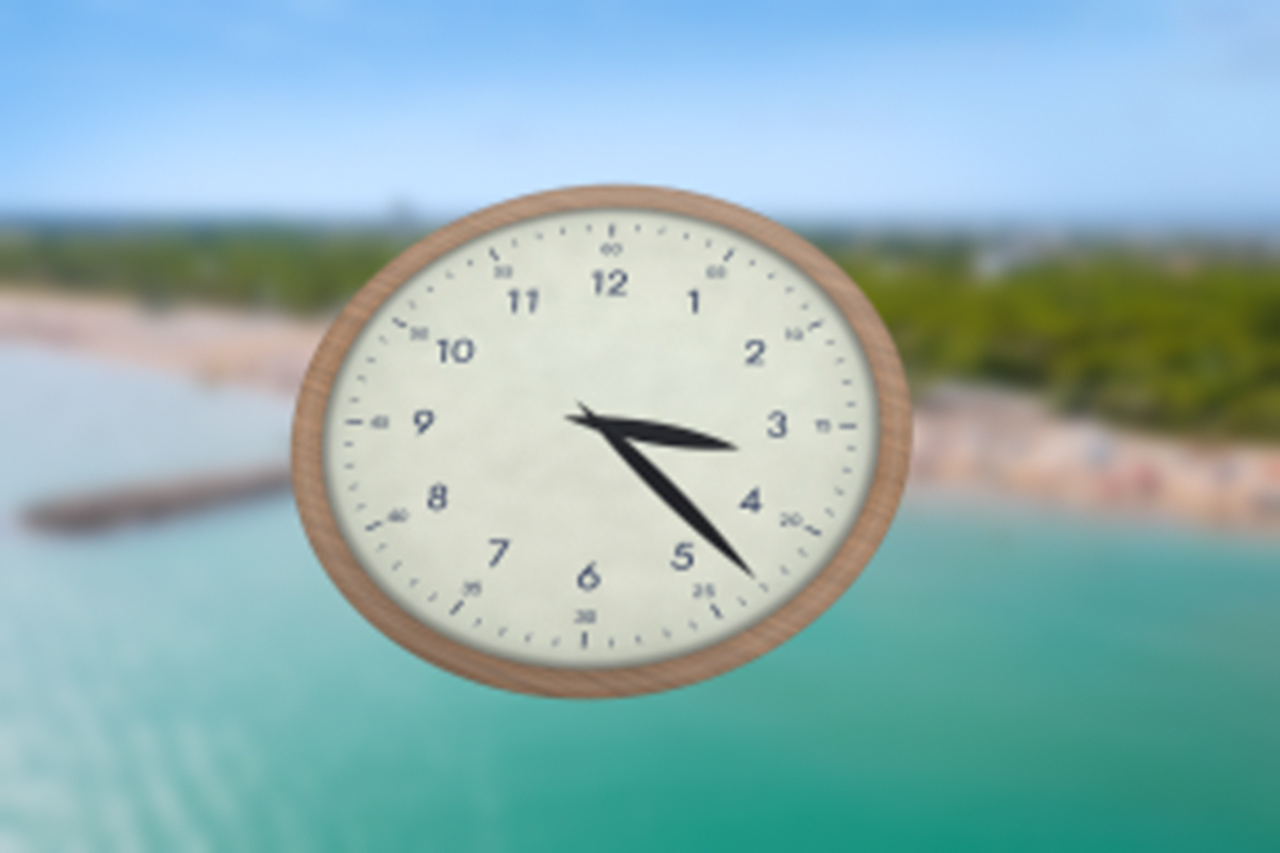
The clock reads 3.23
